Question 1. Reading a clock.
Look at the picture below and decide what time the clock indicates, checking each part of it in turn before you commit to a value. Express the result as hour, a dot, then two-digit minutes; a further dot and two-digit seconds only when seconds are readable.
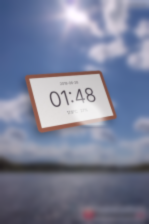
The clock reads 1.48
